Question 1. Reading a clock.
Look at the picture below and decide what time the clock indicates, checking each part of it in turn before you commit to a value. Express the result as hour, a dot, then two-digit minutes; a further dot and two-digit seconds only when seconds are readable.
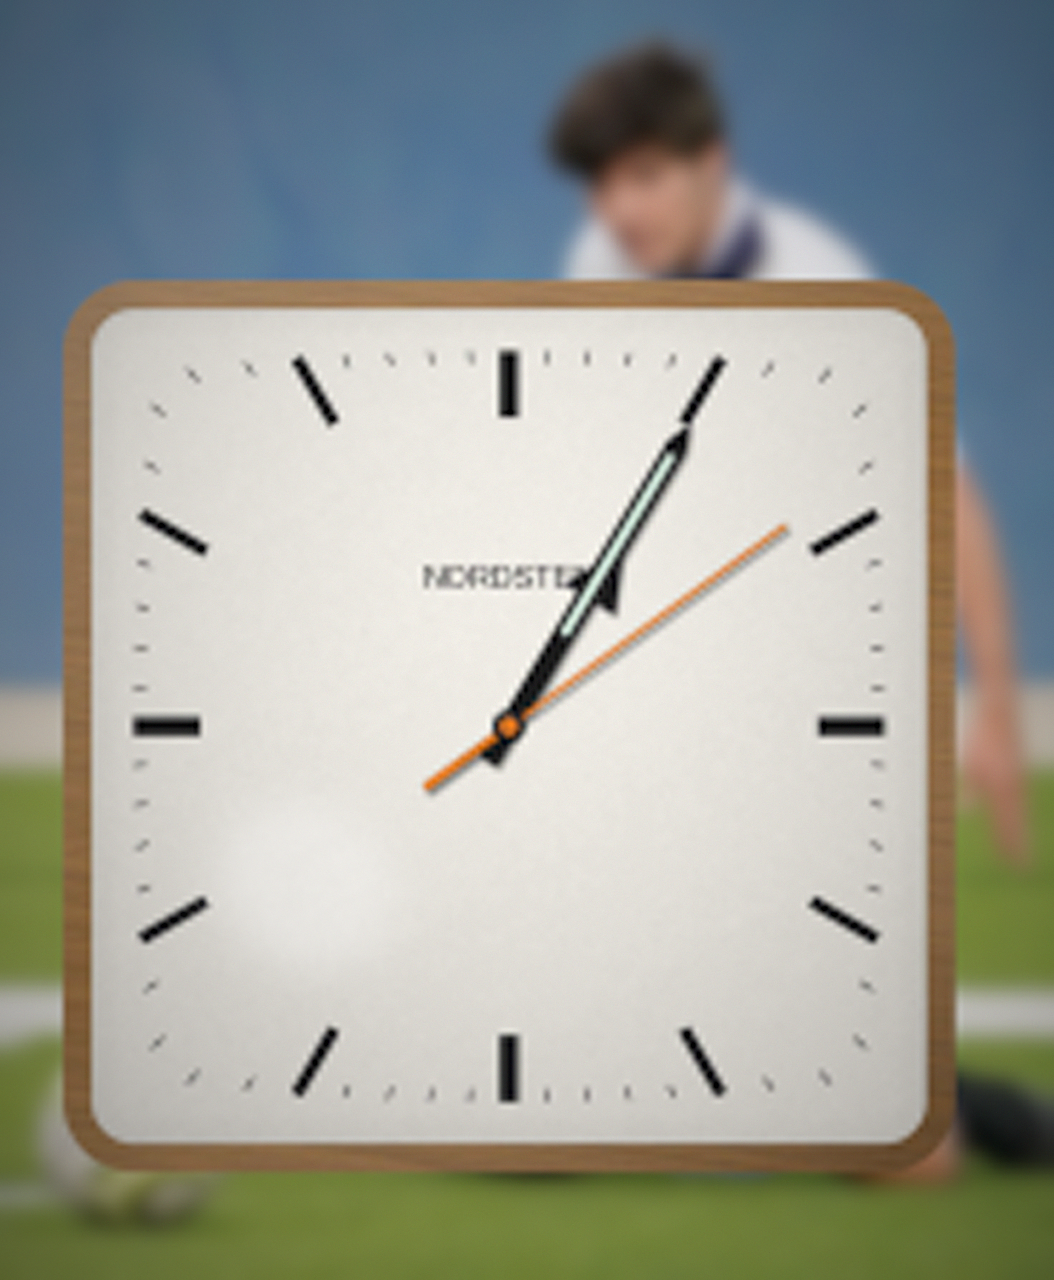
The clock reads 1.05.09
